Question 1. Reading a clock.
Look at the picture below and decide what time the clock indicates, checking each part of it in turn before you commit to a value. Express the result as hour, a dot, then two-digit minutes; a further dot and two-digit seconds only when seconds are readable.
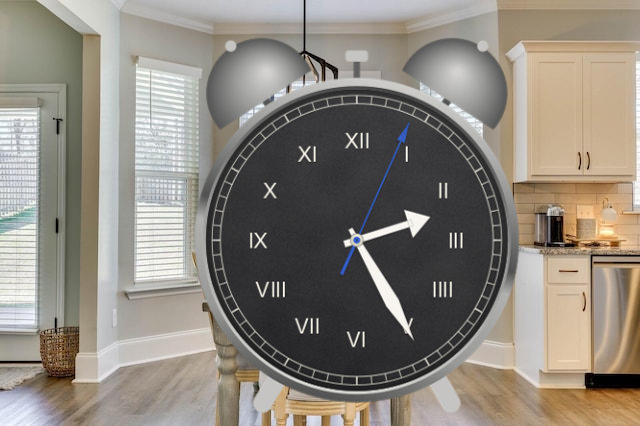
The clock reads 2.25.04
